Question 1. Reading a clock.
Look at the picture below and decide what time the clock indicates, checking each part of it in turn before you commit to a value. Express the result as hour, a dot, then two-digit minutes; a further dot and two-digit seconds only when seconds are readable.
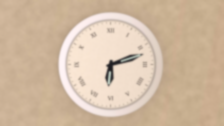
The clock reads 6.12
